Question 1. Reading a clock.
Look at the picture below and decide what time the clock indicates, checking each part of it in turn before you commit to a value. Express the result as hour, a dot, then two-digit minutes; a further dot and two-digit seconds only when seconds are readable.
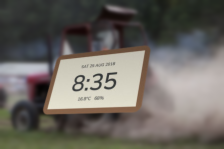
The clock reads 8.35
